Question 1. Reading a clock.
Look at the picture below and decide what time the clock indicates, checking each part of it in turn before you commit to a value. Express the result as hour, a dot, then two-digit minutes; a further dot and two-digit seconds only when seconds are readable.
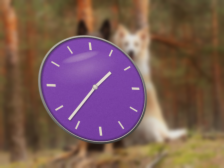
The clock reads 1.37
